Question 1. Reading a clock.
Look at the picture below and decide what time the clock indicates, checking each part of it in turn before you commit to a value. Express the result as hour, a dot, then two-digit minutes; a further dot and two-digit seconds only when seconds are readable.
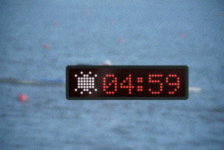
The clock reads 4.59
